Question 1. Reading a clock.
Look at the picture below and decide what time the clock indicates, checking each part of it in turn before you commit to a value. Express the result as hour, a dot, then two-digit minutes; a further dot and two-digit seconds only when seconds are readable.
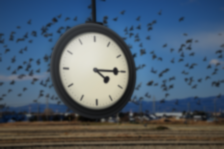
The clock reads 4.15
